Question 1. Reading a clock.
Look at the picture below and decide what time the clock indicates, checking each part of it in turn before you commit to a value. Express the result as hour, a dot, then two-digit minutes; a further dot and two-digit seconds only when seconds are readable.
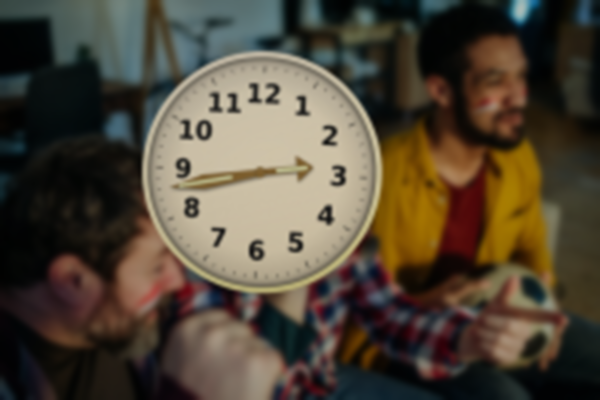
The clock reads 2.43
